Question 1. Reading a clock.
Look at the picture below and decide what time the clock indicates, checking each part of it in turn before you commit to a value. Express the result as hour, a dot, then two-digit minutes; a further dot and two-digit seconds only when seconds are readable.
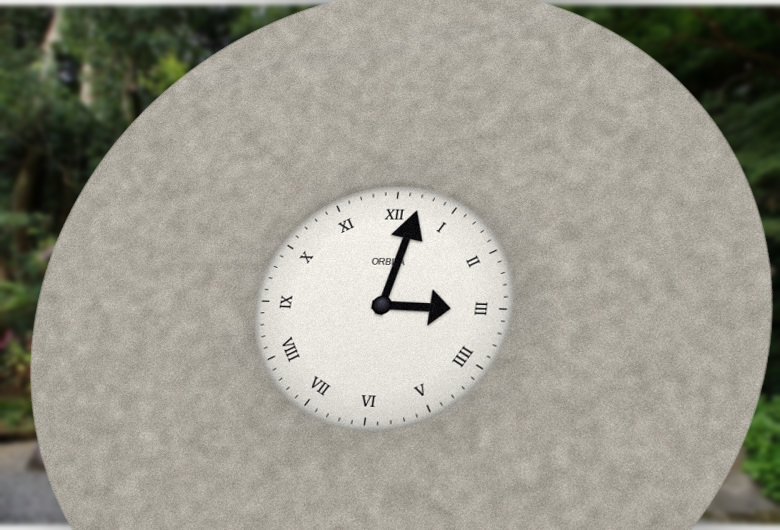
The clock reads 3.02
